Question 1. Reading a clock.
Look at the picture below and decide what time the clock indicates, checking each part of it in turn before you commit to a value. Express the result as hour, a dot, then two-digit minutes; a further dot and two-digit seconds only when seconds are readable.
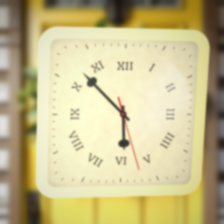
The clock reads 5.52.27
